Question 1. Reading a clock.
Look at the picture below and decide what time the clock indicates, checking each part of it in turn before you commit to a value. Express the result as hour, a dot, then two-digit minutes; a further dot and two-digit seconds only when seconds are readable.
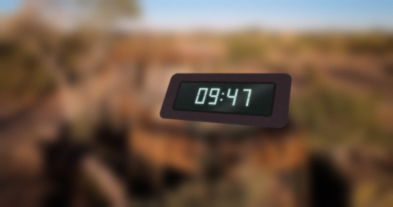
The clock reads 9.47
